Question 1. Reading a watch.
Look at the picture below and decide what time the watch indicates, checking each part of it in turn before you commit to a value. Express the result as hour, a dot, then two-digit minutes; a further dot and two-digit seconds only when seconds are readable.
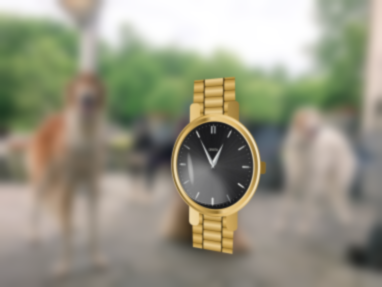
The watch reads 12.55
